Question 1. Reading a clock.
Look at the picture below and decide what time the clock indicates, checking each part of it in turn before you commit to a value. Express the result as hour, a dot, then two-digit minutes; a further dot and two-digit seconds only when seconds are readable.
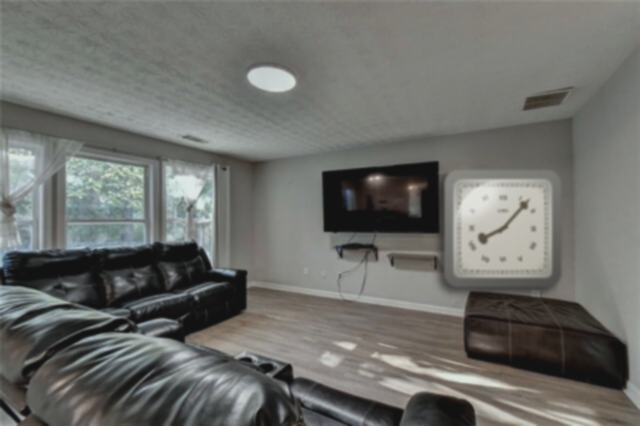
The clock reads 8.07
